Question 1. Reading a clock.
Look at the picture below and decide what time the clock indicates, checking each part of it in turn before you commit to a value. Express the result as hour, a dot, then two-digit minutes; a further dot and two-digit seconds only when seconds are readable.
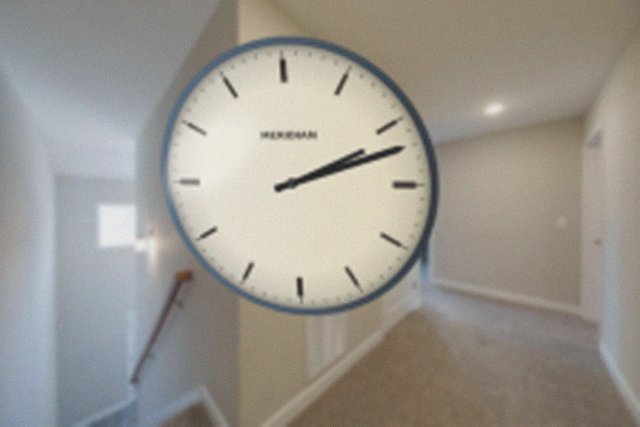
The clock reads 2.12
